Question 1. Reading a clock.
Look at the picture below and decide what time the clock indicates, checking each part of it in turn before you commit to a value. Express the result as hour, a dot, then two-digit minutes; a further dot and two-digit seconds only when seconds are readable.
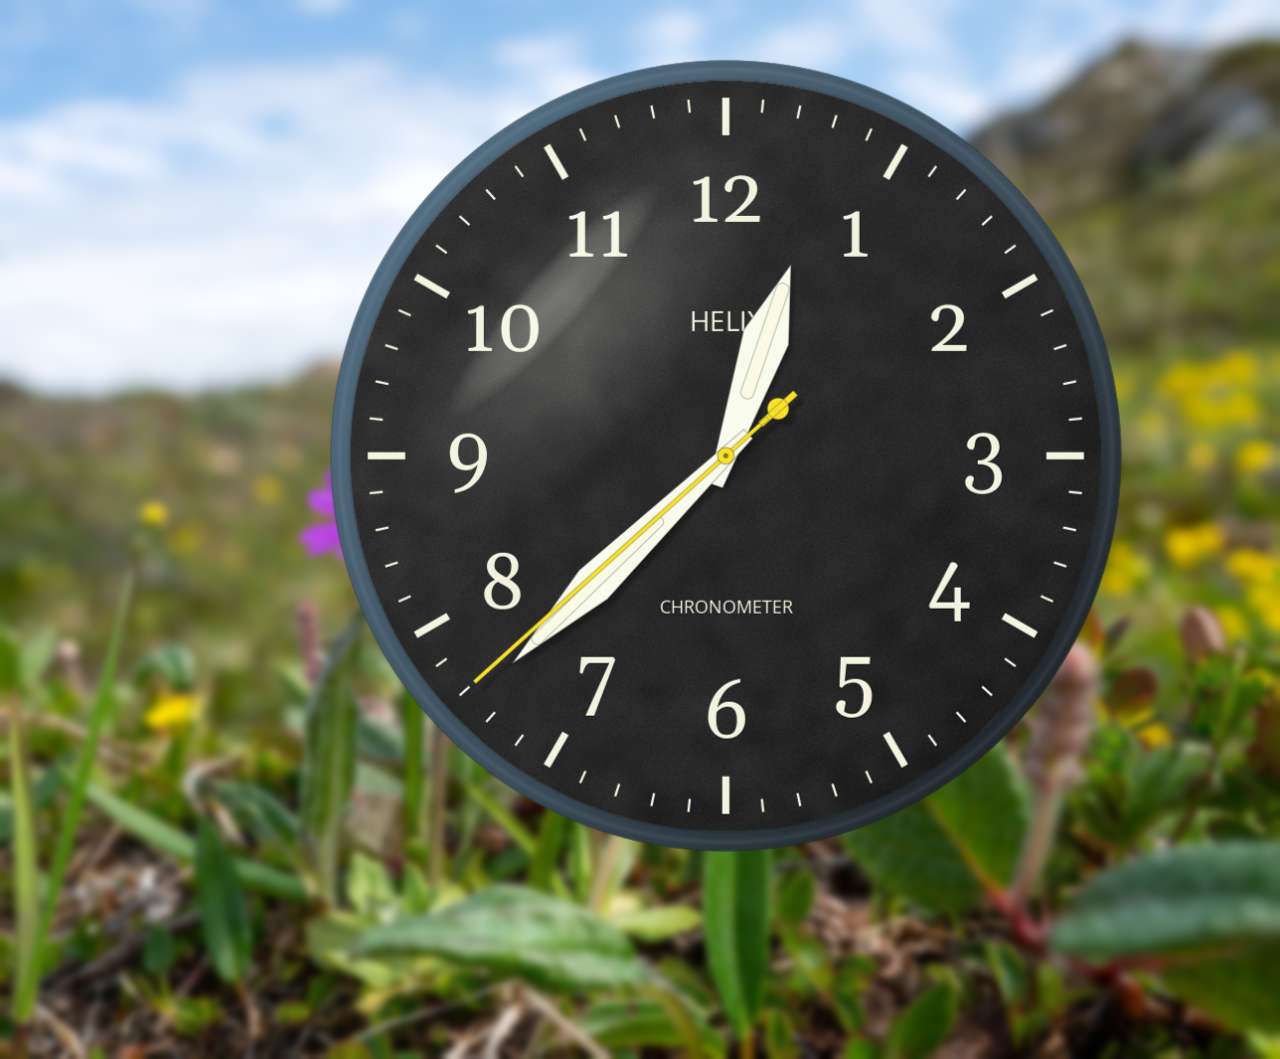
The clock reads 12.37.38
